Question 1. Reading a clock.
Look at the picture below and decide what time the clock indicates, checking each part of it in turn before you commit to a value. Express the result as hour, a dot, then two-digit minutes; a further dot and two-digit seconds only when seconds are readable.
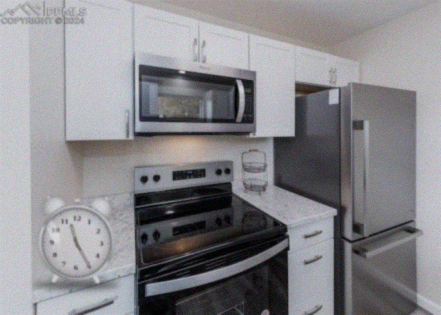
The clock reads 11.25
